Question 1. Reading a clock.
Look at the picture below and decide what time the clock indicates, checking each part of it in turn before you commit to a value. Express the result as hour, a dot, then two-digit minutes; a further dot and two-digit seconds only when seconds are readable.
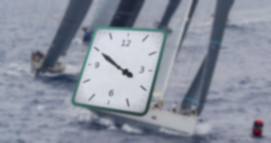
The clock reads 3.50
